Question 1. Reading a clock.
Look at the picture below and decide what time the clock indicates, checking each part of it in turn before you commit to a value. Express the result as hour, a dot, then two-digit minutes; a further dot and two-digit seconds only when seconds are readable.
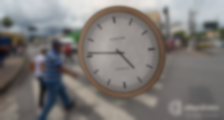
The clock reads 4.46
